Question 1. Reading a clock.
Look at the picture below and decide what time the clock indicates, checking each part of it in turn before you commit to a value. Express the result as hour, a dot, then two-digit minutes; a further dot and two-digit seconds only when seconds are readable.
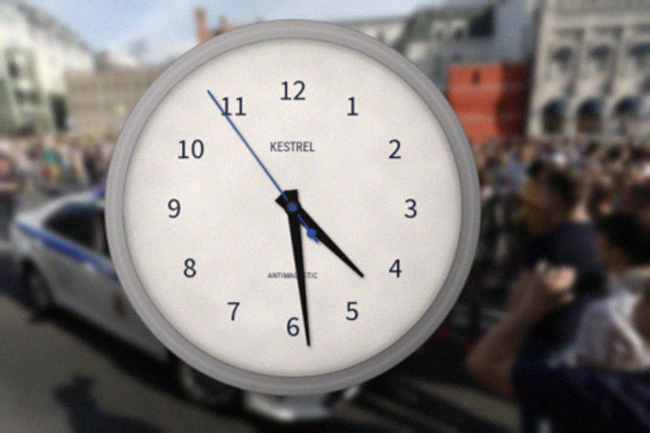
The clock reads 4.28.54
